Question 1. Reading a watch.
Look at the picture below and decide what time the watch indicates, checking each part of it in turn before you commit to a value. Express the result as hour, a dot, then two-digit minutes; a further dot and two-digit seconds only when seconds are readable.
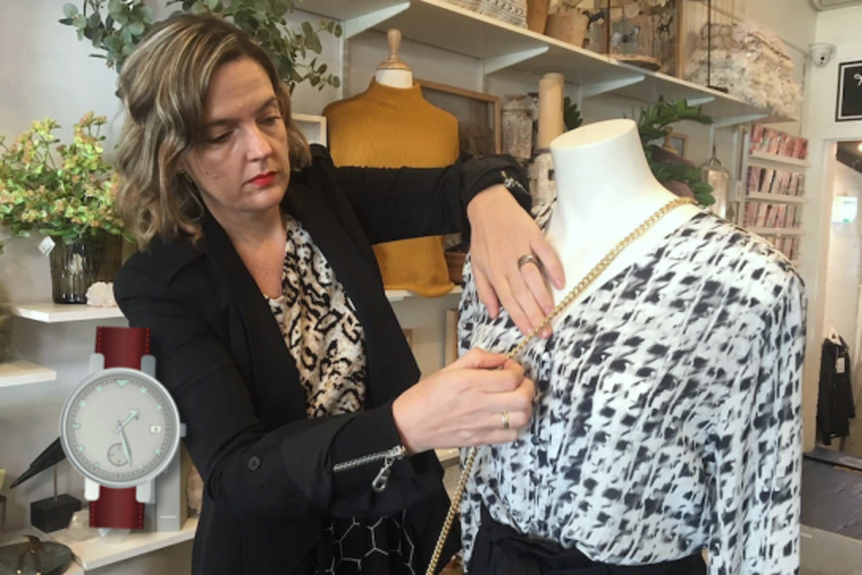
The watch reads 1.27
